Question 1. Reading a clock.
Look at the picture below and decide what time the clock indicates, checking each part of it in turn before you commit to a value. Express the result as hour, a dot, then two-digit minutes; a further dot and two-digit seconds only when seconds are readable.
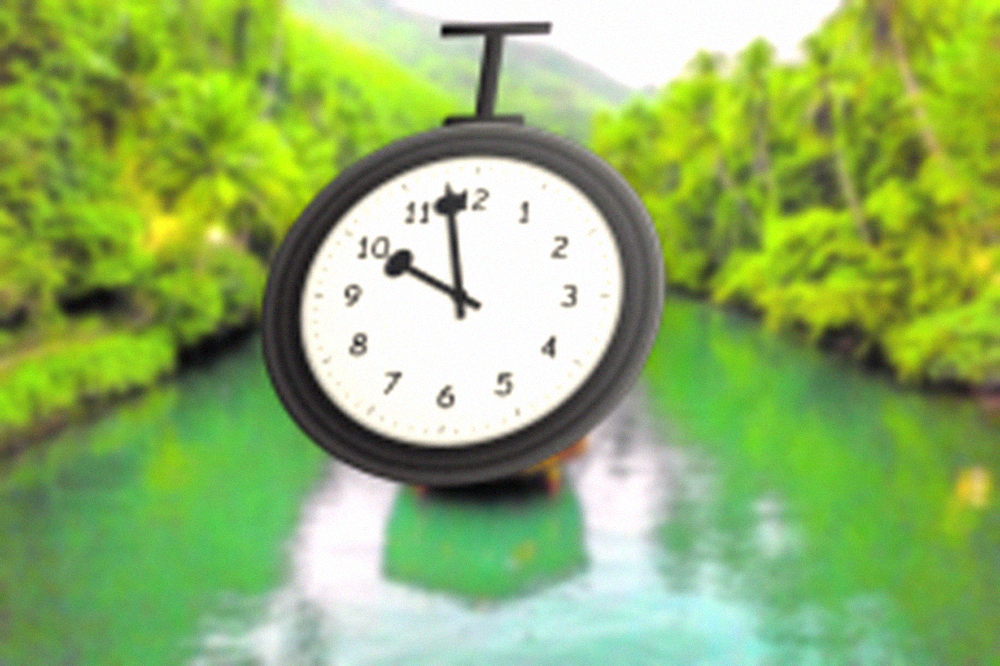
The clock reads 9.58
